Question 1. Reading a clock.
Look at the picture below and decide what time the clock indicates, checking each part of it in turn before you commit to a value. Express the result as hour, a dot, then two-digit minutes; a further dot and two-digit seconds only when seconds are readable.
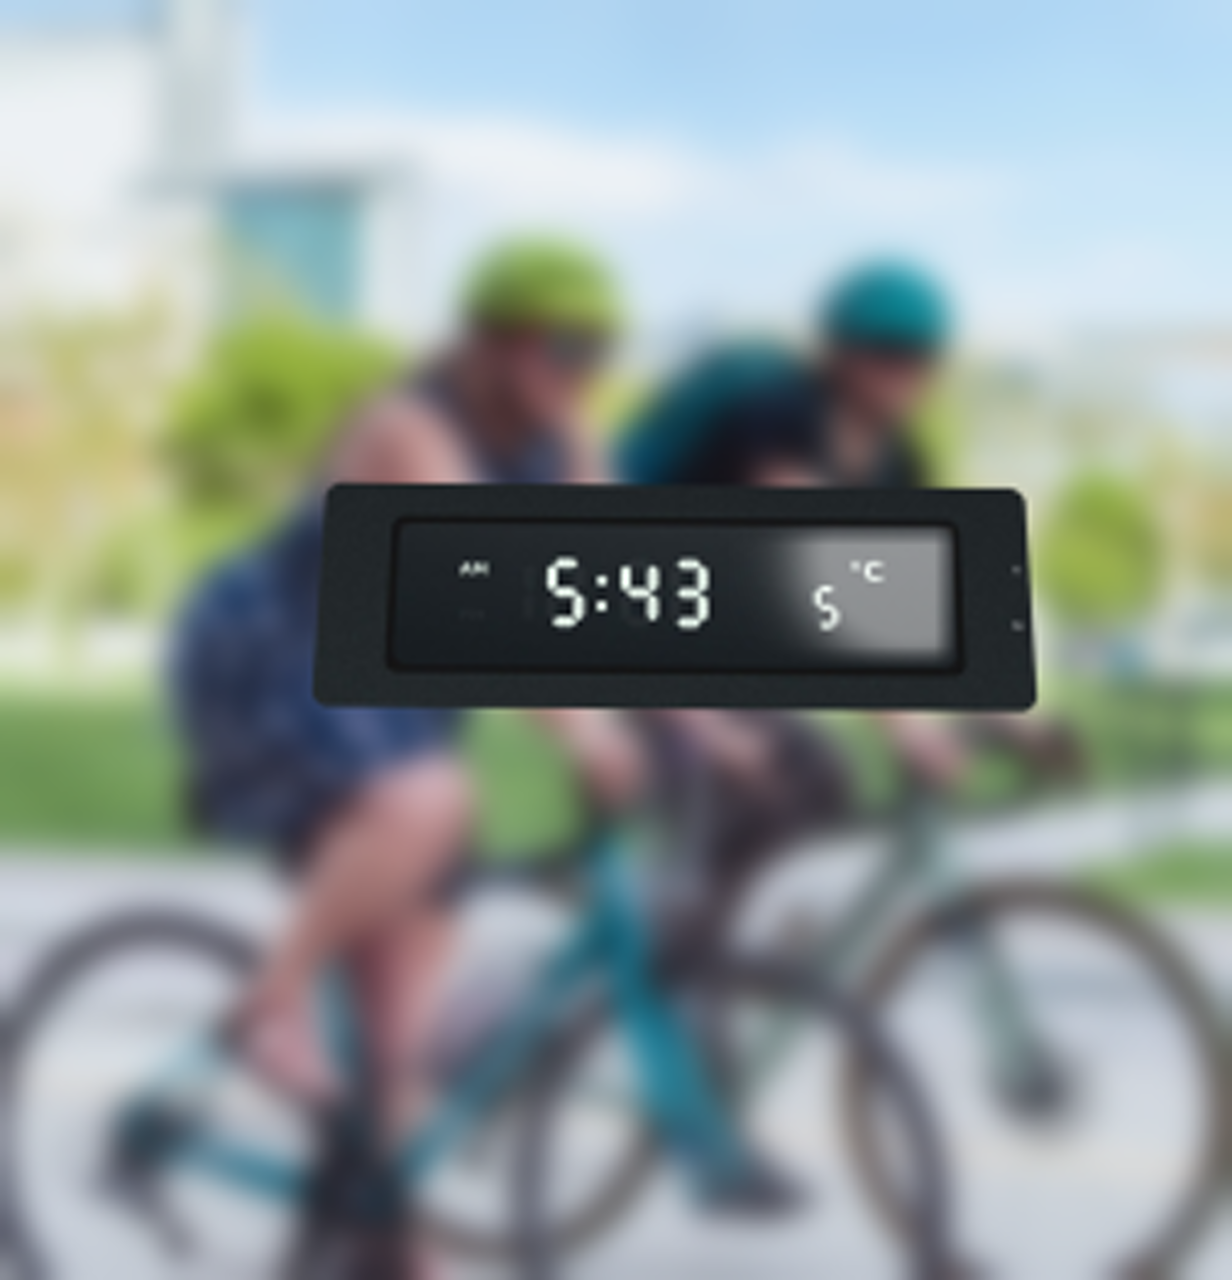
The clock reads 5.43
